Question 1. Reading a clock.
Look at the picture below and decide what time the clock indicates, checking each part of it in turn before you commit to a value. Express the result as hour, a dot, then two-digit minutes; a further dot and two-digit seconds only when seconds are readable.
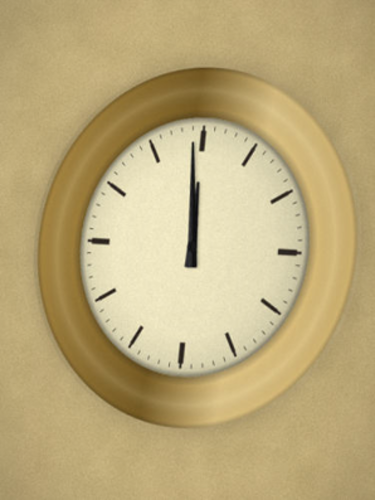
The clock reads 11.59
